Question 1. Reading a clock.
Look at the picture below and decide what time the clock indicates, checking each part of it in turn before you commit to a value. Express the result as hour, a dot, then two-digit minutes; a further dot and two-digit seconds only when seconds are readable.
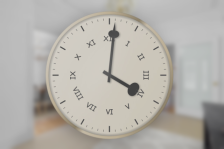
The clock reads 4.01
